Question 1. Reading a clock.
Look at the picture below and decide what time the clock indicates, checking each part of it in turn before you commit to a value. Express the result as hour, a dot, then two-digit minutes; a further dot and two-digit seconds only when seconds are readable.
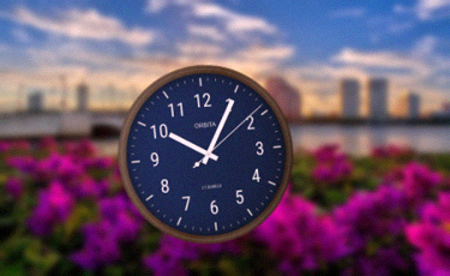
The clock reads 10.05.09
